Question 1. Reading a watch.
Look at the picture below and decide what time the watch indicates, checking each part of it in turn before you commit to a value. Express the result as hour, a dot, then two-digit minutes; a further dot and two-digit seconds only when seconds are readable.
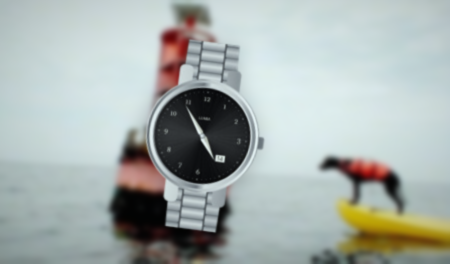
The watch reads 4.54
